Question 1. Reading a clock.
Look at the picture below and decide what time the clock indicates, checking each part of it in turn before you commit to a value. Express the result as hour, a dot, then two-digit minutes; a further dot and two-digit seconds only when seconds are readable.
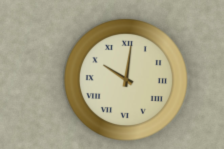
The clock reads 10.01
